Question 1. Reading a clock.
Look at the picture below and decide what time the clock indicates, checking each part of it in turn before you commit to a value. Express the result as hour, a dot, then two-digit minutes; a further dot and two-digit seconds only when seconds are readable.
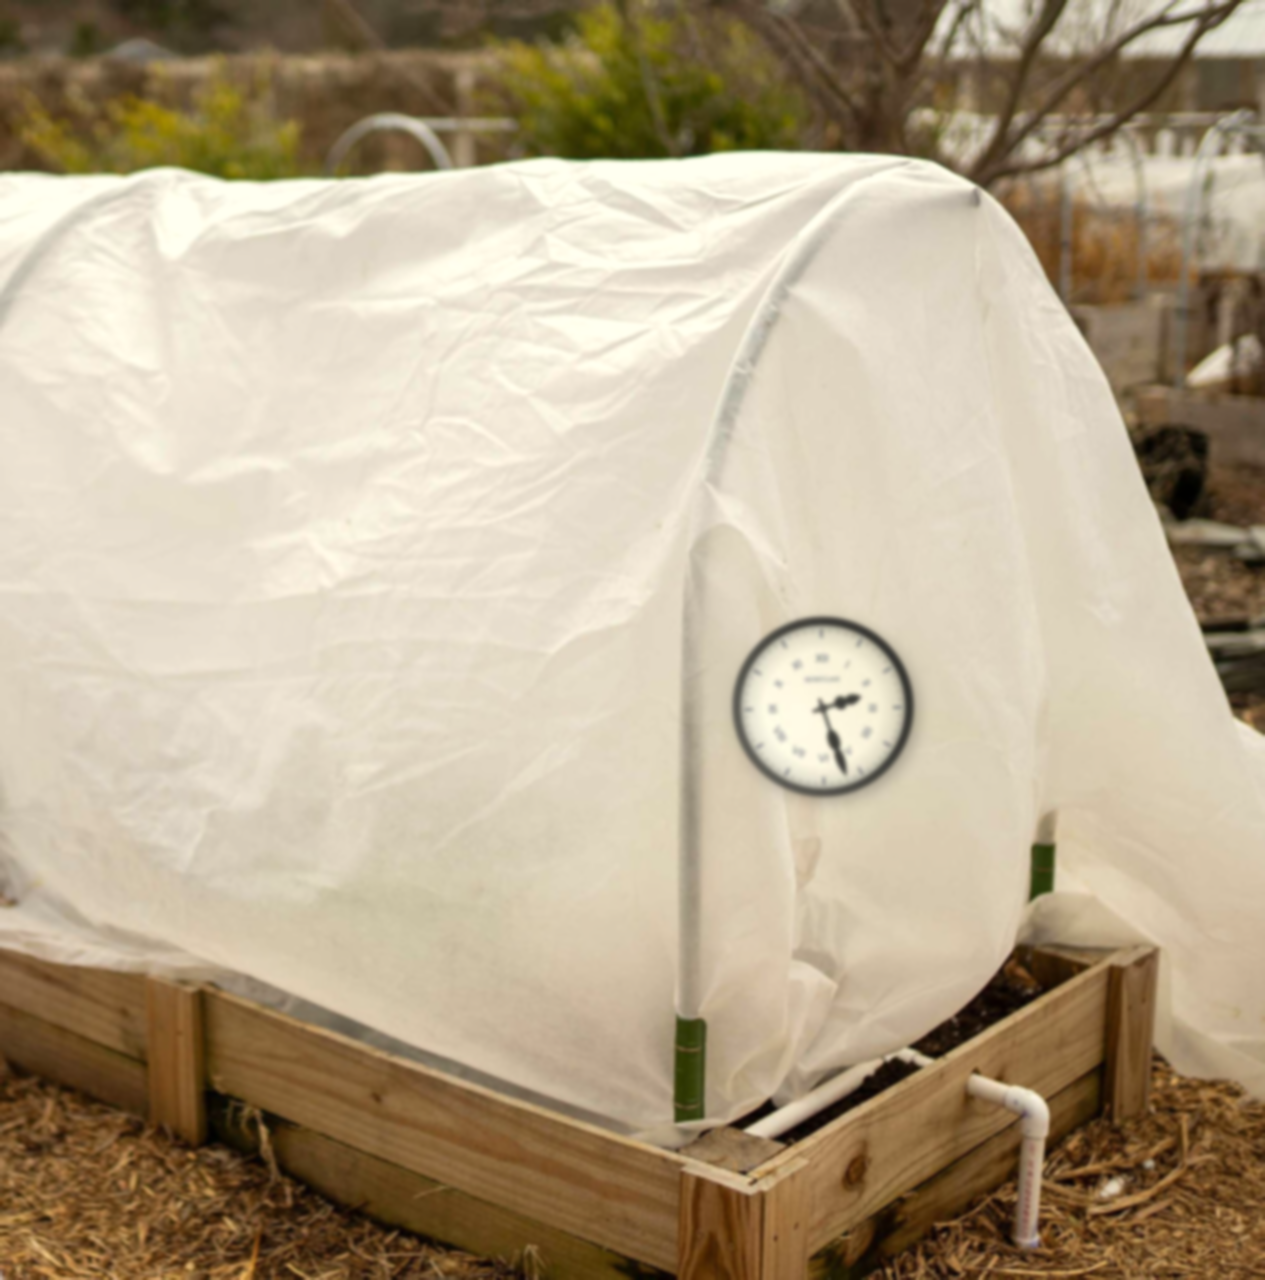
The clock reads 2.27
